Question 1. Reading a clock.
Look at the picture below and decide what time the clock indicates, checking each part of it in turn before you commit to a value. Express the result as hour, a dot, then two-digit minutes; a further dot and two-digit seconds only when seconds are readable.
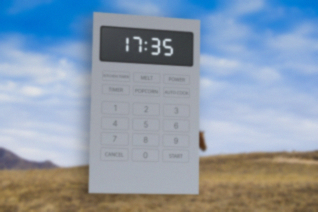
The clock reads 17.35
